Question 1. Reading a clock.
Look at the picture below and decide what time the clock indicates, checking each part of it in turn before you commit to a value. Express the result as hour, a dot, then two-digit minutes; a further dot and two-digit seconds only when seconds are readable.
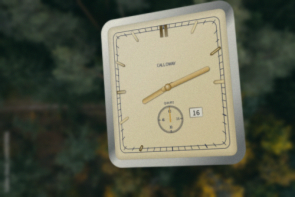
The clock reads 8.12
